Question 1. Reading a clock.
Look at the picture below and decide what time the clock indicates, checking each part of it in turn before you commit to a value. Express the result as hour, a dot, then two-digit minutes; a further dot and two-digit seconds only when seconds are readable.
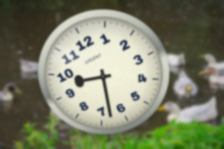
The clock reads 9.33
